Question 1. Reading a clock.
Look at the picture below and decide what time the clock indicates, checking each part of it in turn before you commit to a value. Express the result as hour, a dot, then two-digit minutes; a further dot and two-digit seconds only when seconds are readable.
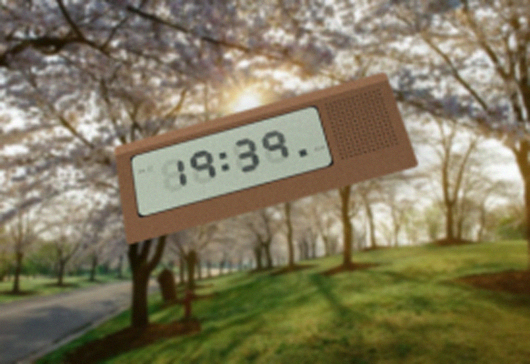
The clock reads 19.39
